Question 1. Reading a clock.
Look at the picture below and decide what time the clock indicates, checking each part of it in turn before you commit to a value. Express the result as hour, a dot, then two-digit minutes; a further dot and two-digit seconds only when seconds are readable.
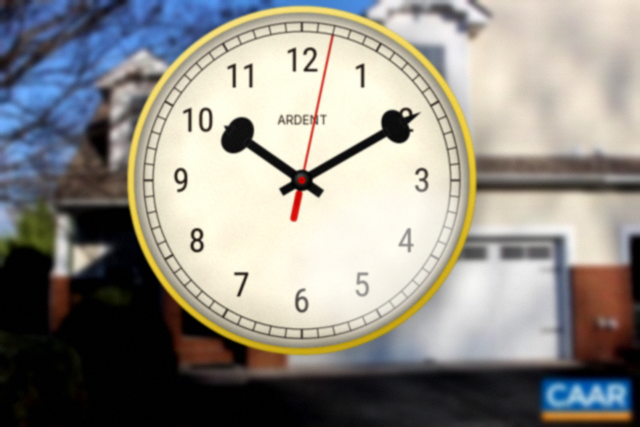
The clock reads 10.10.02
